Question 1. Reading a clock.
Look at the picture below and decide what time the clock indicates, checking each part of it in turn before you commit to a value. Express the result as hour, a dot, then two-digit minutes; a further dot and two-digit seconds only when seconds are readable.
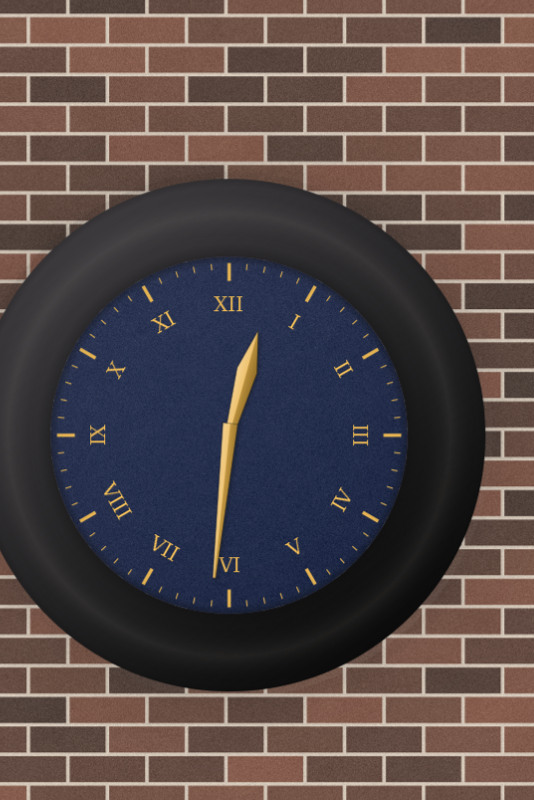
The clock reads 12.31
